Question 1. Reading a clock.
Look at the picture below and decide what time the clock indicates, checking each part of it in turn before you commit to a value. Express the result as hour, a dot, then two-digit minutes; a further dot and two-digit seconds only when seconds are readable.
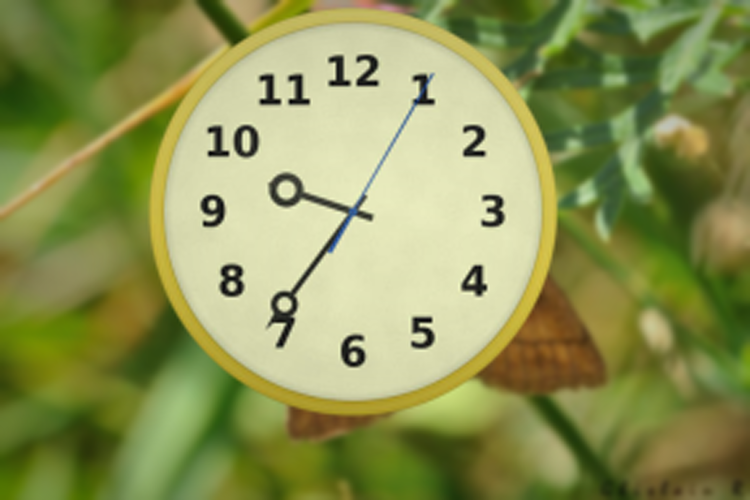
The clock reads 9.36.05
